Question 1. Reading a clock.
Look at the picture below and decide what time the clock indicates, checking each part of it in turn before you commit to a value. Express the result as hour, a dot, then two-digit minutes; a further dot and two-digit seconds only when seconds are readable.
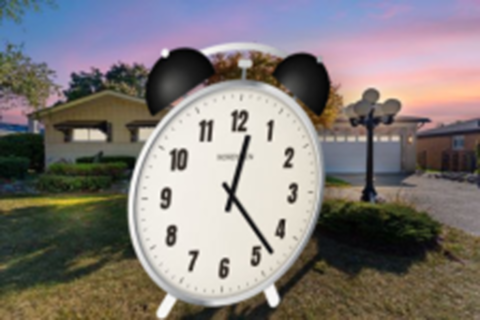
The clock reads 12.23
